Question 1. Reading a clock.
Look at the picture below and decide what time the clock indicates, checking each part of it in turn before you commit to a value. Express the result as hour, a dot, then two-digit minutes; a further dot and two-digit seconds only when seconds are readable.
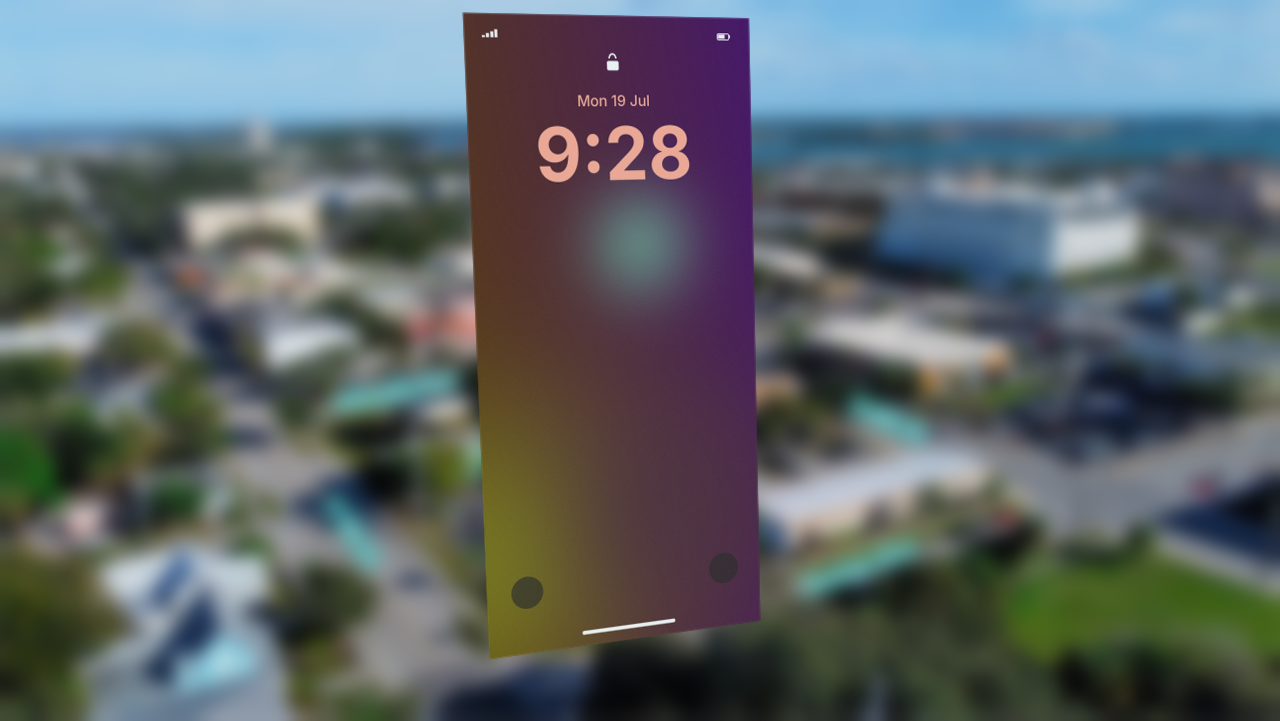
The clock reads 9.28
